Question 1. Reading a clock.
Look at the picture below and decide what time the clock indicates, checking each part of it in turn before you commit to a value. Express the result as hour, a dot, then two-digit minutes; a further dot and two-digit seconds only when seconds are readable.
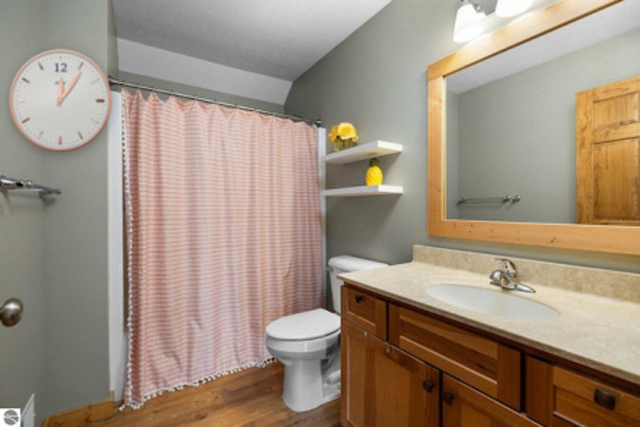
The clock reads 12.06
